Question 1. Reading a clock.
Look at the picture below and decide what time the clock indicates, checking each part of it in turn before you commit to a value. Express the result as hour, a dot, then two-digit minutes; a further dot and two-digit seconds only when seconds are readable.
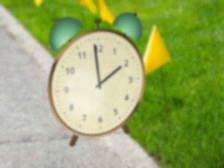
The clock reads 1.59
